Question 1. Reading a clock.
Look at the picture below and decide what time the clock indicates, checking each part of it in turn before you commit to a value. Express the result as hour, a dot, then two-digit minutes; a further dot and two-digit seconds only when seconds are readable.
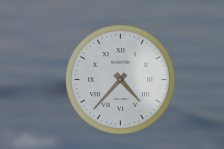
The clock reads 4.37
